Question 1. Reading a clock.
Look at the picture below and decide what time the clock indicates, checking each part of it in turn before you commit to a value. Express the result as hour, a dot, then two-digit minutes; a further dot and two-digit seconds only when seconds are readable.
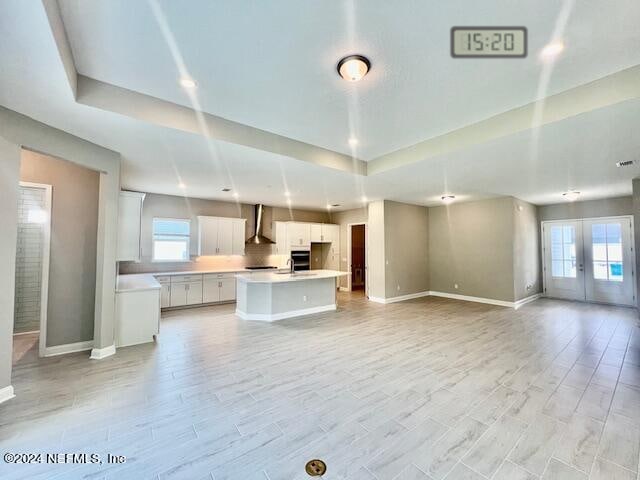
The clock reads 15.20
